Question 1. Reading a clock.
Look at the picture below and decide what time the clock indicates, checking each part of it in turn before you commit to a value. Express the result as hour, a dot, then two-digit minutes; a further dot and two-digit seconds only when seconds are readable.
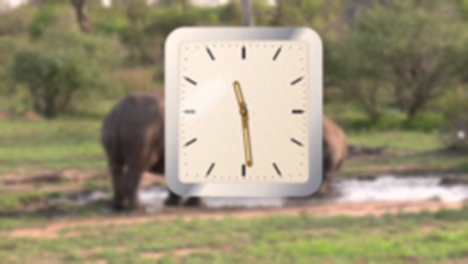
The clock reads 11.29
